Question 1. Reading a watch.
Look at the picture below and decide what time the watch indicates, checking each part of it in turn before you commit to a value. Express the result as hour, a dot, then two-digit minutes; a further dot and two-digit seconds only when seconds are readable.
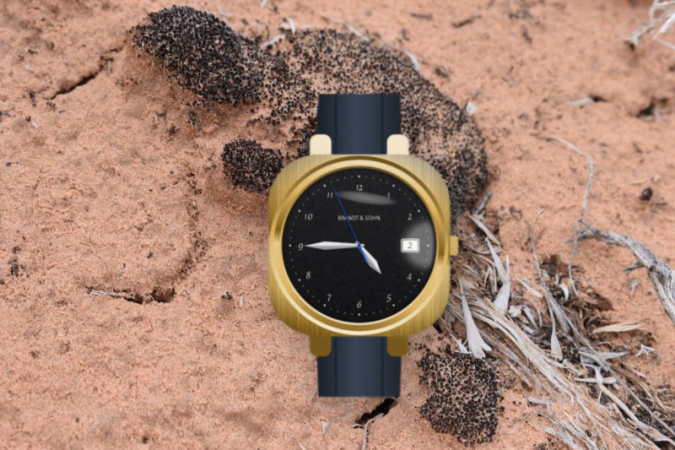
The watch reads 4.44.56
